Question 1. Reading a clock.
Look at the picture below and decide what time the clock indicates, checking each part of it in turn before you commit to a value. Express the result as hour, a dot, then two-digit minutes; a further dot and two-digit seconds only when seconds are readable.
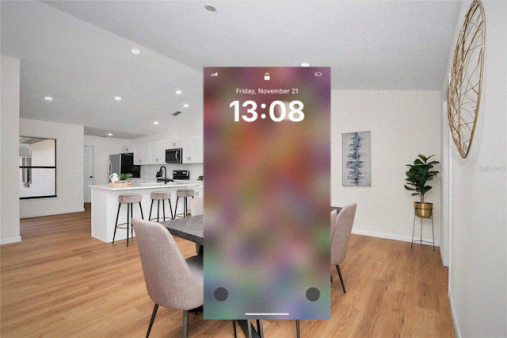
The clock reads 13.08
